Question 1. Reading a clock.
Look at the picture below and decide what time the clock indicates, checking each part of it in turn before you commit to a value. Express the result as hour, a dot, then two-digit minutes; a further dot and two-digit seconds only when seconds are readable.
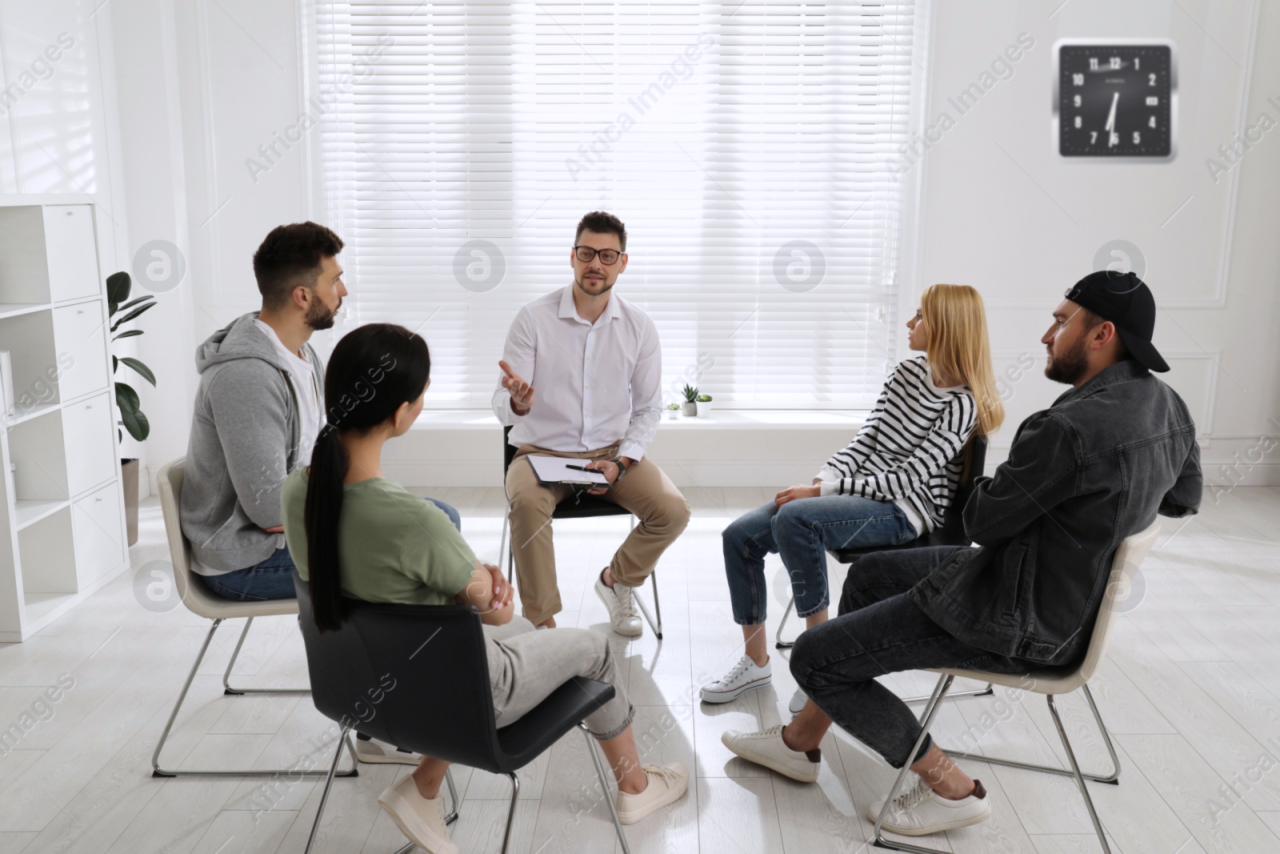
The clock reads 6.31
